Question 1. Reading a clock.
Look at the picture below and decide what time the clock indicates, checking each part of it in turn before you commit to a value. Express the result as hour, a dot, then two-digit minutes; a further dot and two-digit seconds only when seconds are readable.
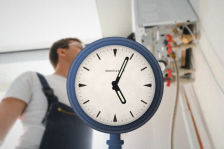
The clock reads 5.04
